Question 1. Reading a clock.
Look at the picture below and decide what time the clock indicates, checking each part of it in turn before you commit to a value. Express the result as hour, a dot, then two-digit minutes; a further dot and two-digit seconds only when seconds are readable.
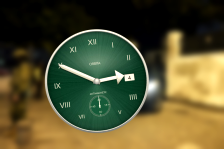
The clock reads 2.50
